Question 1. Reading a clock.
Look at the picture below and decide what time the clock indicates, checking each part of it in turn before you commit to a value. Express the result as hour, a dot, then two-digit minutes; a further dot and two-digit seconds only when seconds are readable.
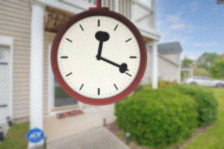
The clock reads 12.19
